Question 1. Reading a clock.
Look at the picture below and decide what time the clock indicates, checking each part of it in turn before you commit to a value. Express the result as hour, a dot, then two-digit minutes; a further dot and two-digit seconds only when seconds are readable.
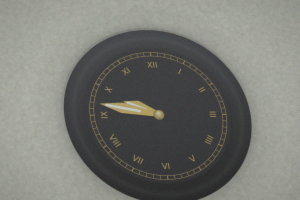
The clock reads 9.47
